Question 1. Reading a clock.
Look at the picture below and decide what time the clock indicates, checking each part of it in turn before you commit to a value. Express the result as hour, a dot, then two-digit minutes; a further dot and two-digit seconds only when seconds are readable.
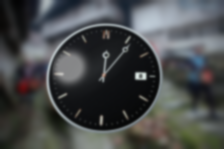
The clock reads 12.06
